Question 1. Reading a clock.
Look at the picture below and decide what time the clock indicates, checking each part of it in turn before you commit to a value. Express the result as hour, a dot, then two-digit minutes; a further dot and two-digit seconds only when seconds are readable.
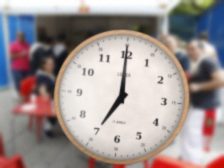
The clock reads 7.00
